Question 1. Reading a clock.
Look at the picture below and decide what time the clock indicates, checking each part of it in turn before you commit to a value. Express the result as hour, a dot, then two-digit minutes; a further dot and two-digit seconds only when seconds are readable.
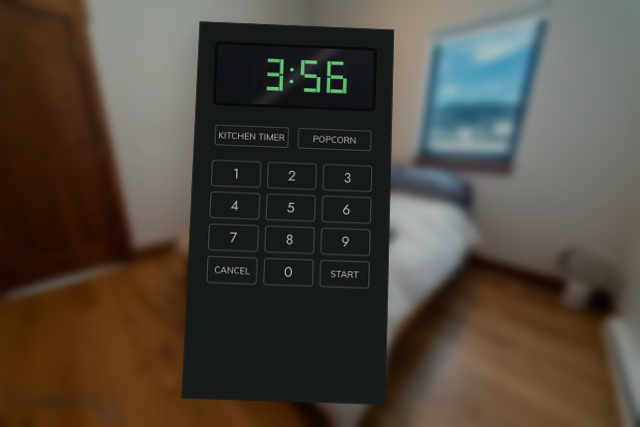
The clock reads 3.56
